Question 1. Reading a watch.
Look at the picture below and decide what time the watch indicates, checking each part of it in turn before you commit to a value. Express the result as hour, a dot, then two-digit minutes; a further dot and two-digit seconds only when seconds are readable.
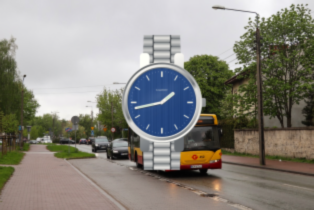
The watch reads 1.43
